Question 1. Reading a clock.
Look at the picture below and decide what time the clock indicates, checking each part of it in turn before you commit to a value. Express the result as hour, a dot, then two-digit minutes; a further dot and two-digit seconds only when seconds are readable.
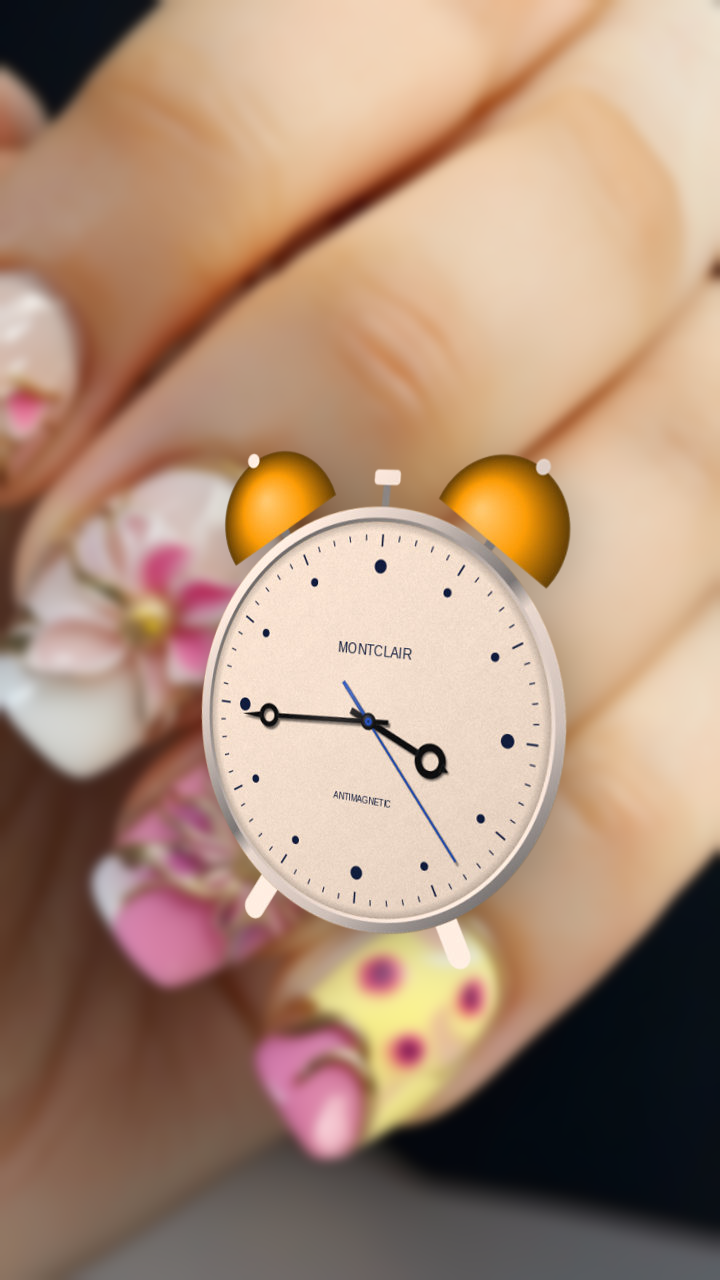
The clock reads 3.44.23
